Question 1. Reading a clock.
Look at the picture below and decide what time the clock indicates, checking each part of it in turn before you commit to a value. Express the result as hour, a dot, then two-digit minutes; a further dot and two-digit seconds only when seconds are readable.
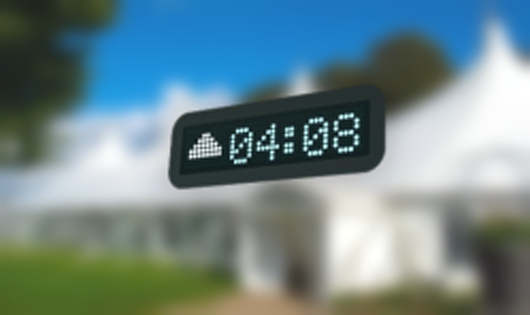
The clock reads 4.08
